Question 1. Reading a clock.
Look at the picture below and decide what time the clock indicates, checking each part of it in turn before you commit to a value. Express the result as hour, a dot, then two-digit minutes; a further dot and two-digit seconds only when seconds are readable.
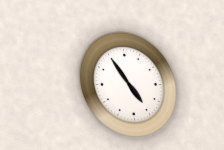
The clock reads 4.55
